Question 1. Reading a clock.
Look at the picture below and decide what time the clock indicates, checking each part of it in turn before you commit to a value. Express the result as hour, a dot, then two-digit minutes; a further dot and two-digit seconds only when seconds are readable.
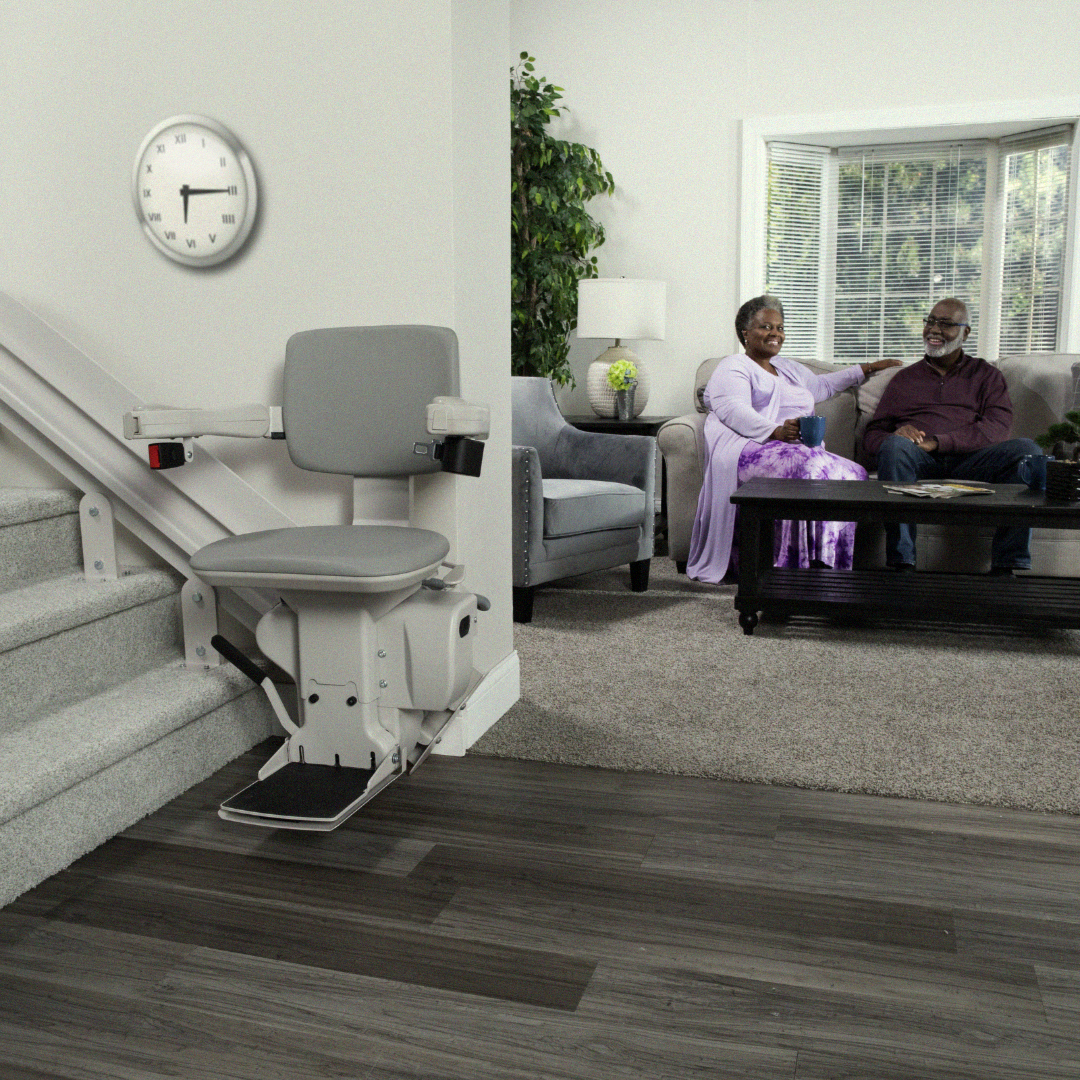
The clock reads 6.15
